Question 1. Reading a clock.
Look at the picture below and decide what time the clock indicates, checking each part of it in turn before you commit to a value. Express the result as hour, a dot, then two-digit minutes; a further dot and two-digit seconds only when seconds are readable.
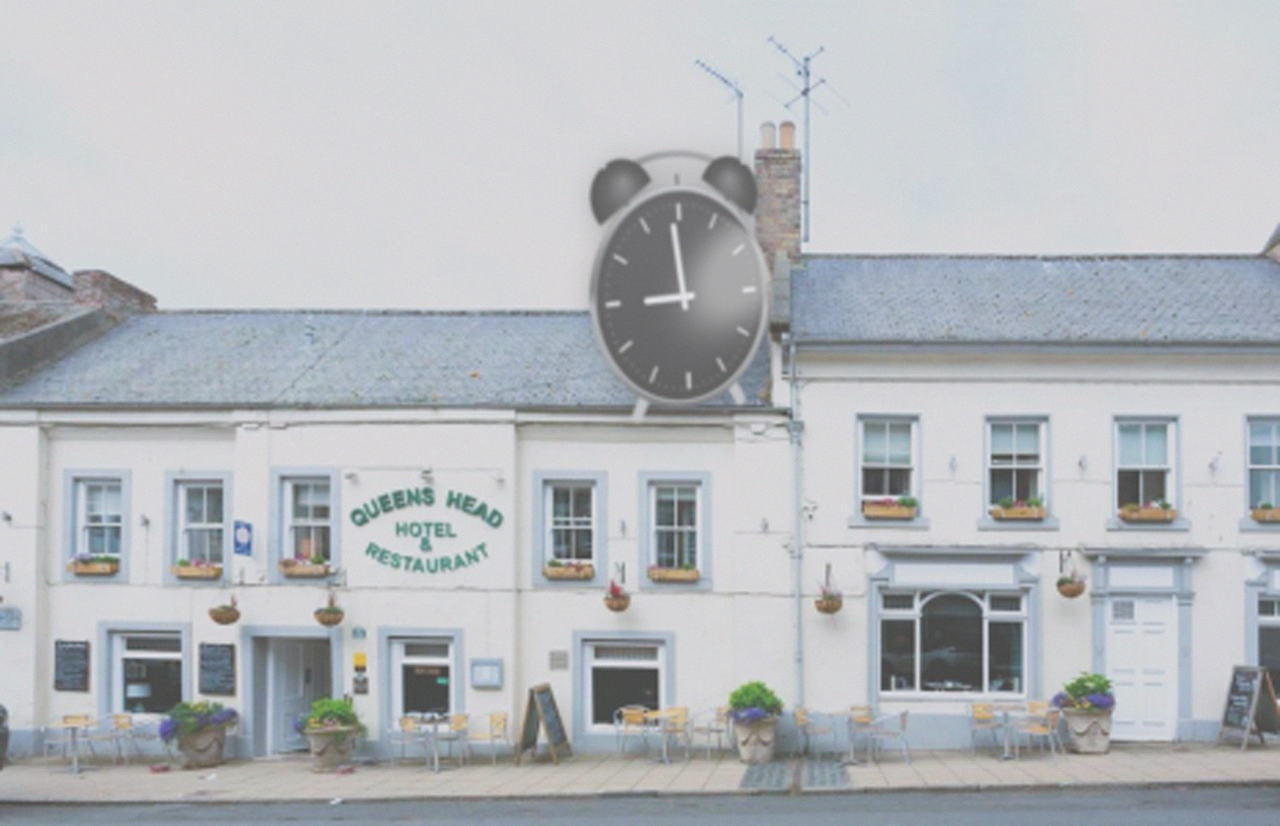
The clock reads 8.59
